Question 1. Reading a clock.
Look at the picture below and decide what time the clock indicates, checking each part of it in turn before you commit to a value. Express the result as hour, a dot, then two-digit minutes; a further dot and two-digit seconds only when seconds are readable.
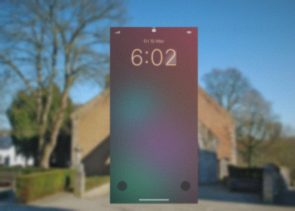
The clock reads 6.02
